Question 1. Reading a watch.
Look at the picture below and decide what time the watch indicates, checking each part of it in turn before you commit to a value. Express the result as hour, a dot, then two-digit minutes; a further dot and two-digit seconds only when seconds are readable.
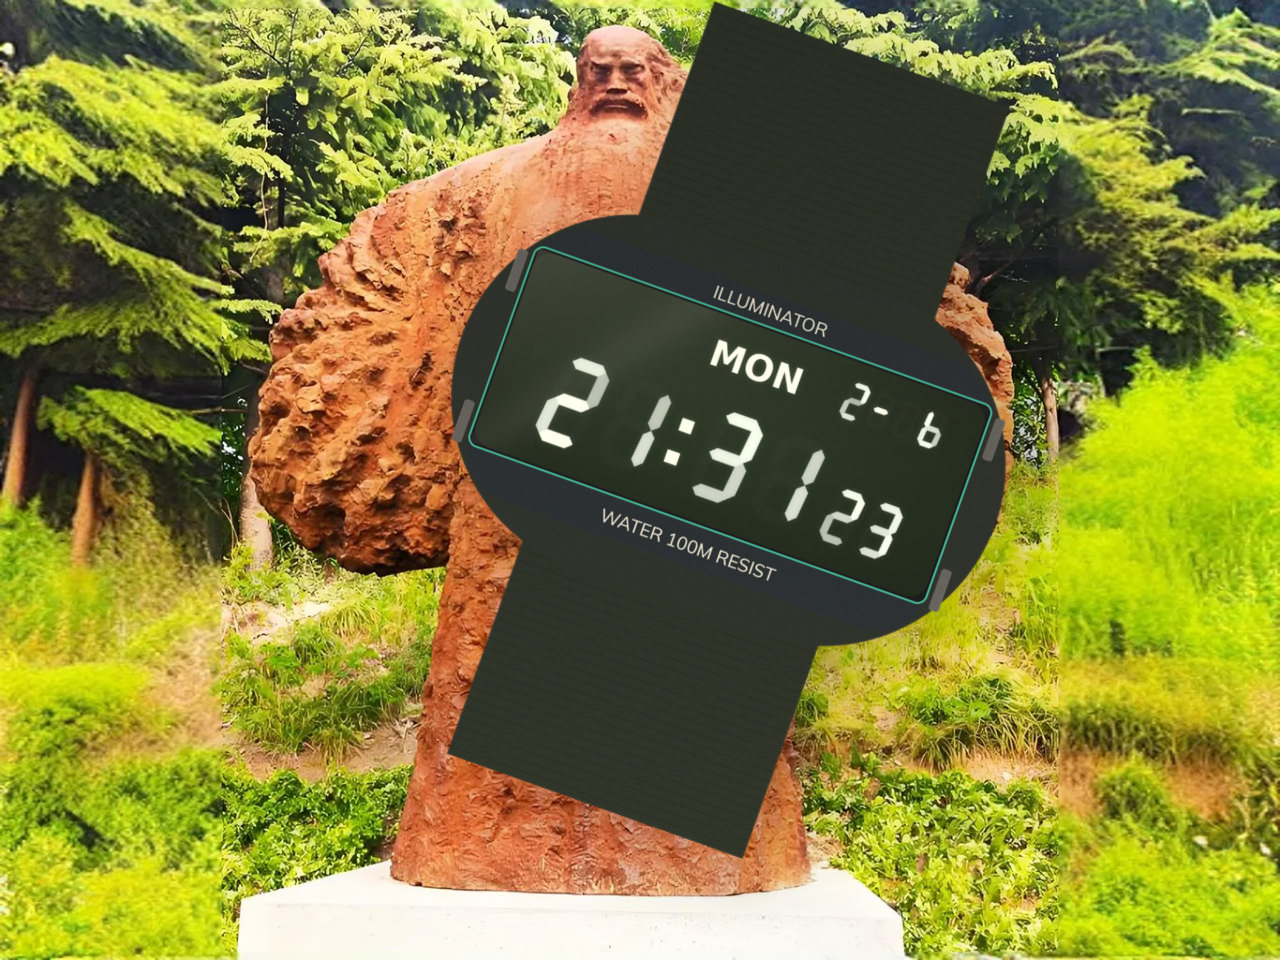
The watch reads 21.31.23
